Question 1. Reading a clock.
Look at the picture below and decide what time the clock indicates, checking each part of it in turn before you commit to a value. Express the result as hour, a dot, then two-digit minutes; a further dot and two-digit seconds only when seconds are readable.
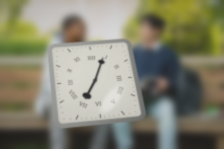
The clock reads 7.04
